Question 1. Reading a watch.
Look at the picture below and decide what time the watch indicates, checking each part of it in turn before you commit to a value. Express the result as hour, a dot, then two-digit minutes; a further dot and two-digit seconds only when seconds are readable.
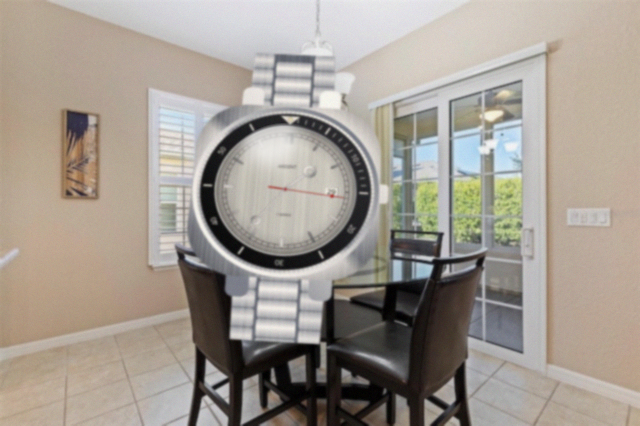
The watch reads 1.36.16
